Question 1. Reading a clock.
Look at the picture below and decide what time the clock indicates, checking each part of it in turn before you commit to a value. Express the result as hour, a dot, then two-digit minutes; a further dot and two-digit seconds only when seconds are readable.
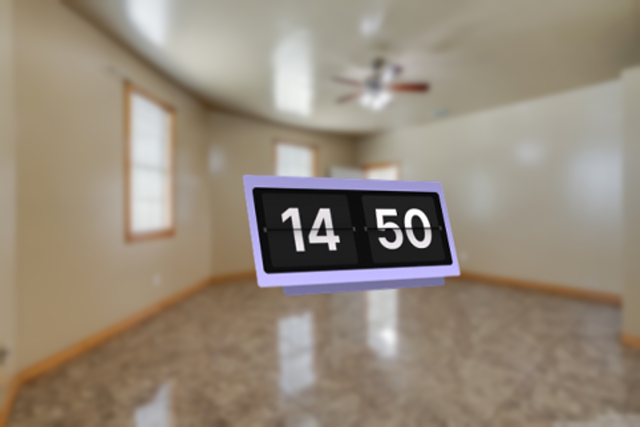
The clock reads 14.50
